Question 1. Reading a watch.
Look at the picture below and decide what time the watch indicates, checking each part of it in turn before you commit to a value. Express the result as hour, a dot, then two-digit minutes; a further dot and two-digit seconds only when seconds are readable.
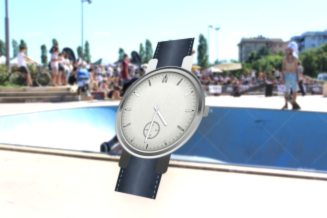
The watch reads 4.31
